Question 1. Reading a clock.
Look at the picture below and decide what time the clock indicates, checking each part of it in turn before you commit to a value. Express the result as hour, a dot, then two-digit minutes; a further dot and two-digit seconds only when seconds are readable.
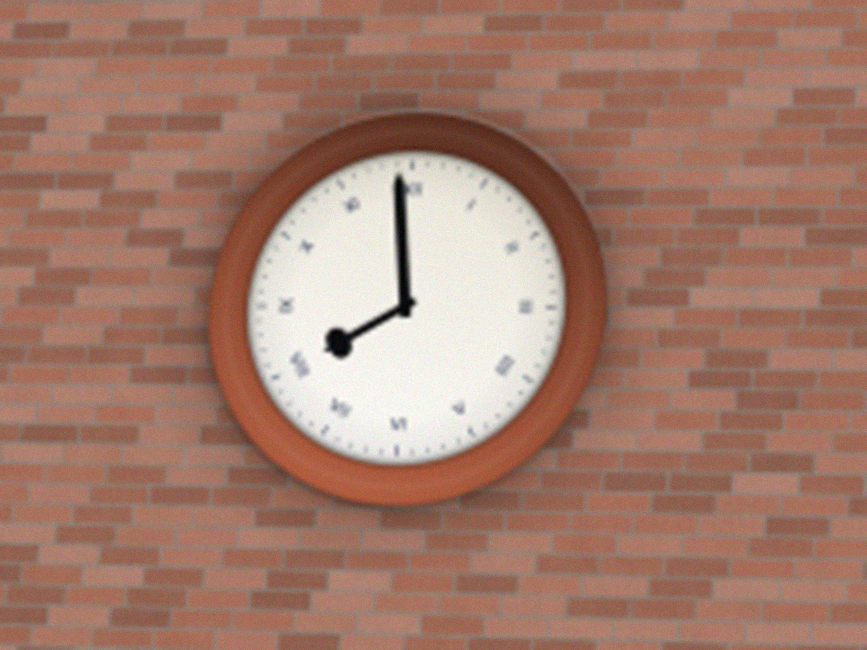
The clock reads 7.59
